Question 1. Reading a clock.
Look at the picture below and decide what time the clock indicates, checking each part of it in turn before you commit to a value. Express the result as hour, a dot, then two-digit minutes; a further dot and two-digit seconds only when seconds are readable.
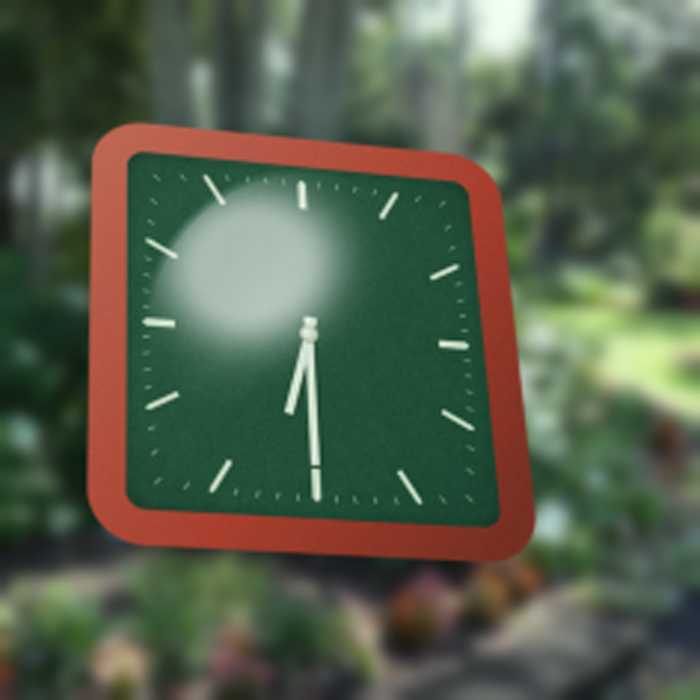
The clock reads 6.30
